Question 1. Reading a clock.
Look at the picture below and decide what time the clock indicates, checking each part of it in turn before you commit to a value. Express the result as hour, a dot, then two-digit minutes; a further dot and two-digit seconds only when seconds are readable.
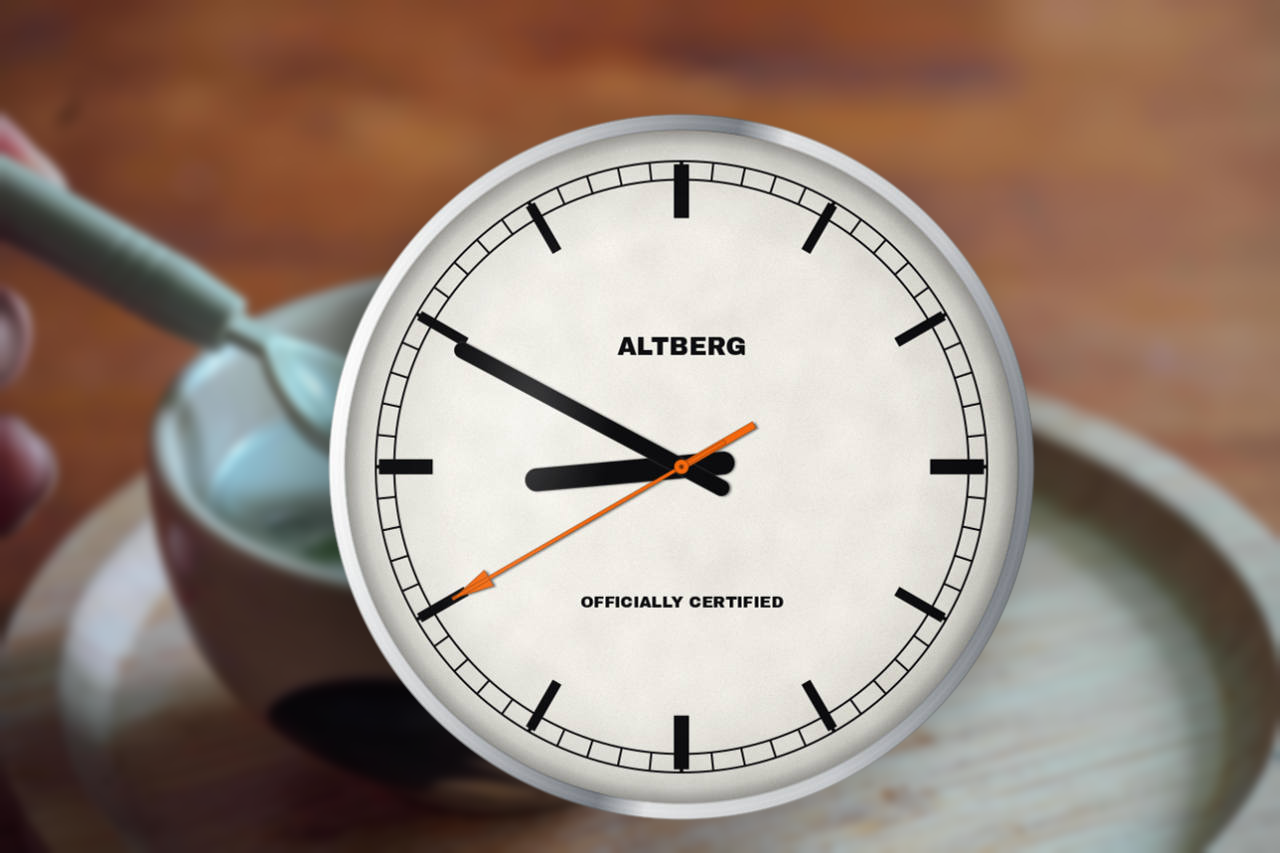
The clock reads 8.49.40
